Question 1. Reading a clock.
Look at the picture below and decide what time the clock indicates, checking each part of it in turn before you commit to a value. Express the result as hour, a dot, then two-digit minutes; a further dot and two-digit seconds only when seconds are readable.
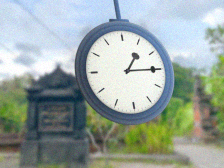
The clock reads 1.15
